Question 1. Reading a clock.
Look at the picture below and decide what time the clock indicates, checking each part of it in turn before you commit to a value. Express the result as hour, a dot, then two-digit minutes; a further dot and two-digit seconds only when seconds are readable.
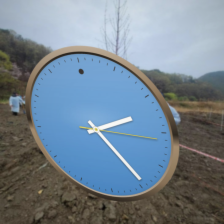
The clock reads 2.24.16
